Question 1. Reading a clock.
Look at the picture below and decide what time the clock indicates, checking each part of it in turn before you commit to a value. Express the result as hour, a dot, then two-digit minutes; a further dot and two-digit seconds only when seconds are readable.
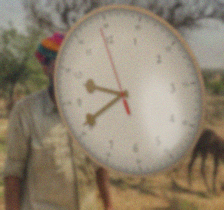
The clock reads 9.40.59
